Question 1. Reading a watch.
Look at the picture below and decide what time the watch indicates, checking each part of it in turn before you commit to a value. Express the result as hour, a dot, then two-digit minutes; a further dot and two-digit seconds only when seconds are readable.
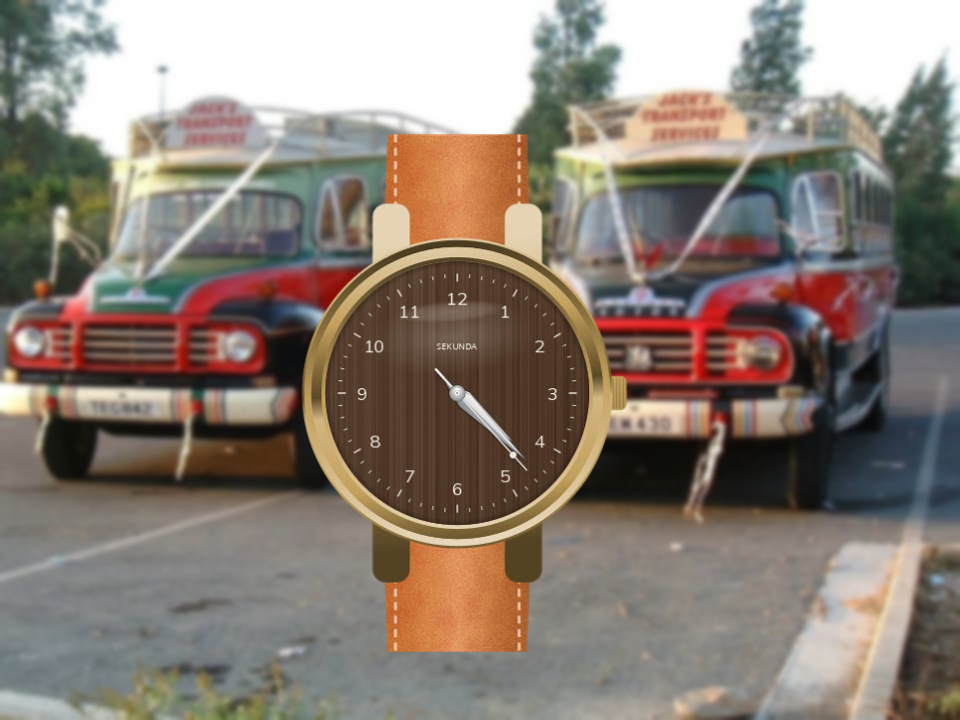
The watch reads 4.22.23
